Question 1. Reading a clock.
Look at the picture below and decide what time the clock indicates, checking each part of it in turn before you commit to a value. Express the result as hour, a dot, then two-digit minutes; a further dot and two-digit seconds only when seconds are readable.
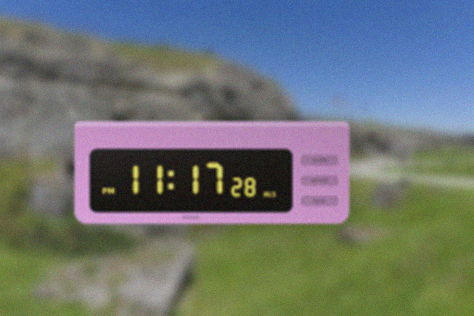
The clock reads 11.17.28
